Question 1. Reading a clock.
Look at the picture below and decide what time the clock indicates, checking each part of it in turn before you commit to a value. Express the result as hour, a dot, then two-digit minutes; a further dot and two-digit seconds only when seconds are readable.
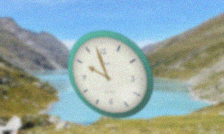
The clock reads 9.58
